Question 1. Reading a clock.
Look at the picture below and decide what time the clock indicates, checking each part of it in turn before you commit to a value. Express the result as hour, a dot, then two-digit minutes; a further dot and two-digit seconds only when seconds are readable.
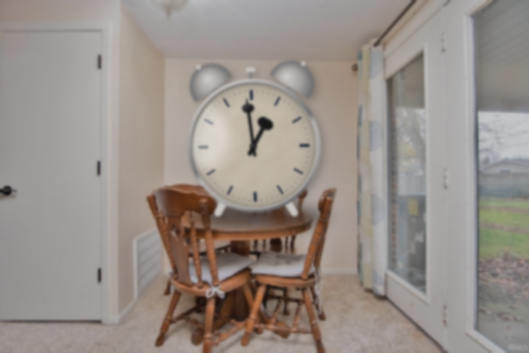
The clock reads 12.59
